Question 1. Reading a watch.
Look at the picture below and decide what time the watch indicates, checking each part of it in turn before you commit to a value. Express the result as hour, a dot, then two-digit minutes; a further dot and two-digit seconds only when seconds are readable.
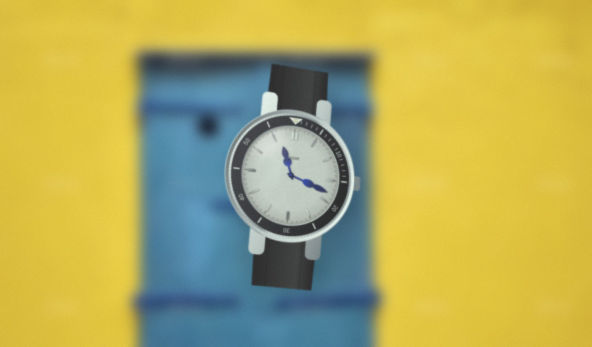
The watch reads 11.18
